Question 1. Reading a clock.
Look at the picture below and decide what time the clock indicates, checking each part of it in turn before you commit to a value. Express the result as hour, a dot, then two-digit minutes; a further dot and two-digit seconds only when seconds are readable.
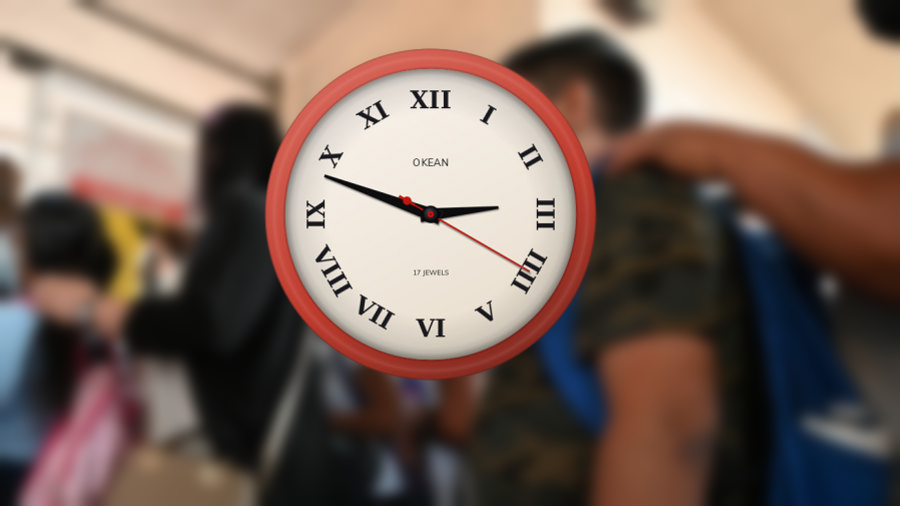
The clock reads 2.48.20
